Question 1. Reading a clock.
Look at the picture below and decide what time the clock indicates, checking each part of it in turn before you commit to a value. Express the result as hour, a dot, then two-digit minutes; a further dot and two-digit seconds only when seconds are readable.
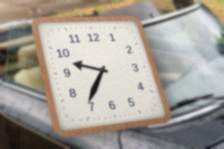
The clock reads 9.36
